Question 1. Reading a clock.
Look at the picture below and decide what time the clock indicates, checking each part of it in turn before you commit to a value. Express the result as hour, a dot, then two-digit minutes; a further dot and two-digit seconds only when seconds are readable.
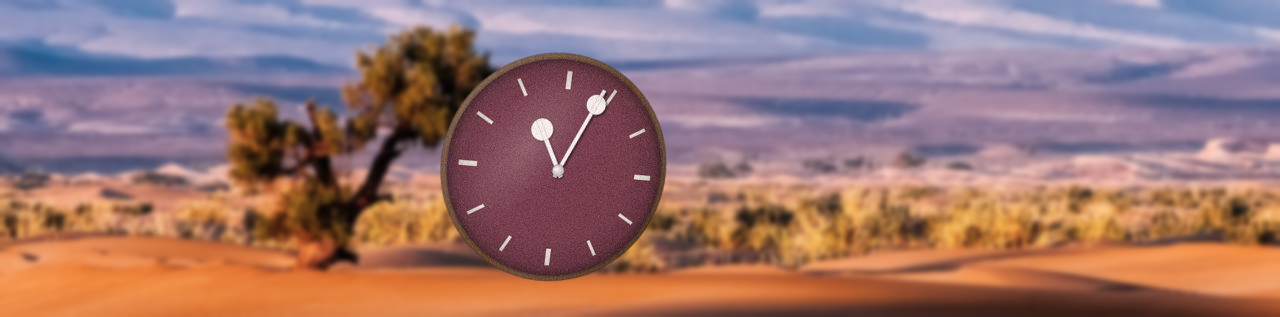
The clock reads 11.04
